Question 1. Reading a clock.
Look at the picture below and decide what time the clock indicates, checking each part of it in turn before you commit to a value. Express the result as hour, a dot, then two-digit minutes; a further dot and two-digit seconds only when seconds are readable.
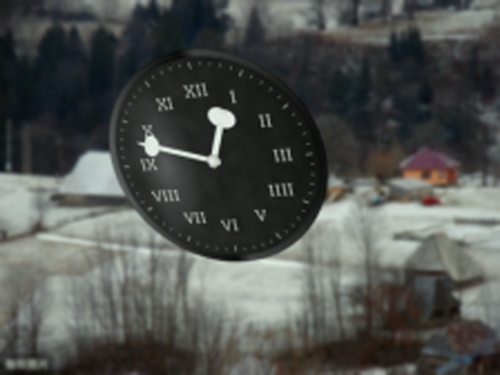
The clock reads 12.48
